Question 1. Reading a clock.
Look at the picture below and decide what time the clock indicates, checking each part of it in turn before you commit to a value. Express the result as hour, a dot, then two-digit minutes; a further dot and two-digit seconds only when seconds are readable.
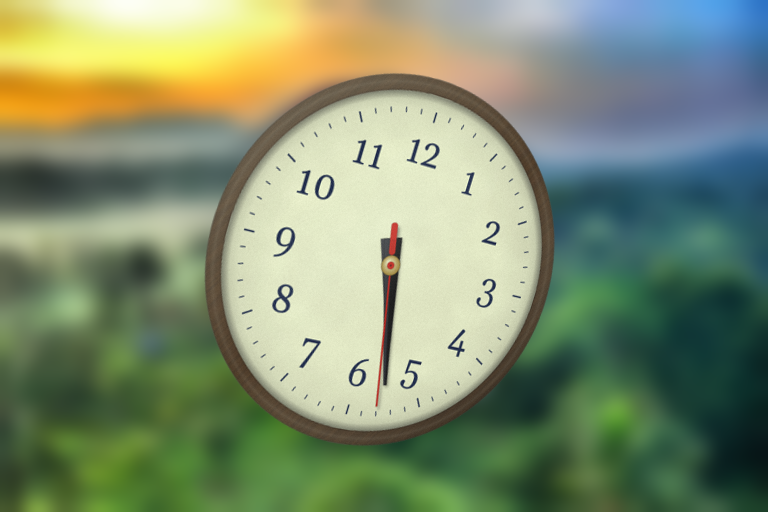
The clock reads 5.27.28
